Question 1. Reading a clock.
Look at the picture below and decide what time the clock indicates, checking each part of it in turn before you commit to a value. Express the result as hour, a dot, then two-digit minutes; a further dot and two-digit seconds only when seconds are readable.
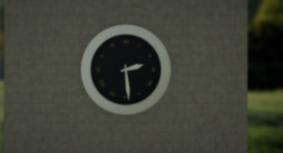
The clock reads 2.29
